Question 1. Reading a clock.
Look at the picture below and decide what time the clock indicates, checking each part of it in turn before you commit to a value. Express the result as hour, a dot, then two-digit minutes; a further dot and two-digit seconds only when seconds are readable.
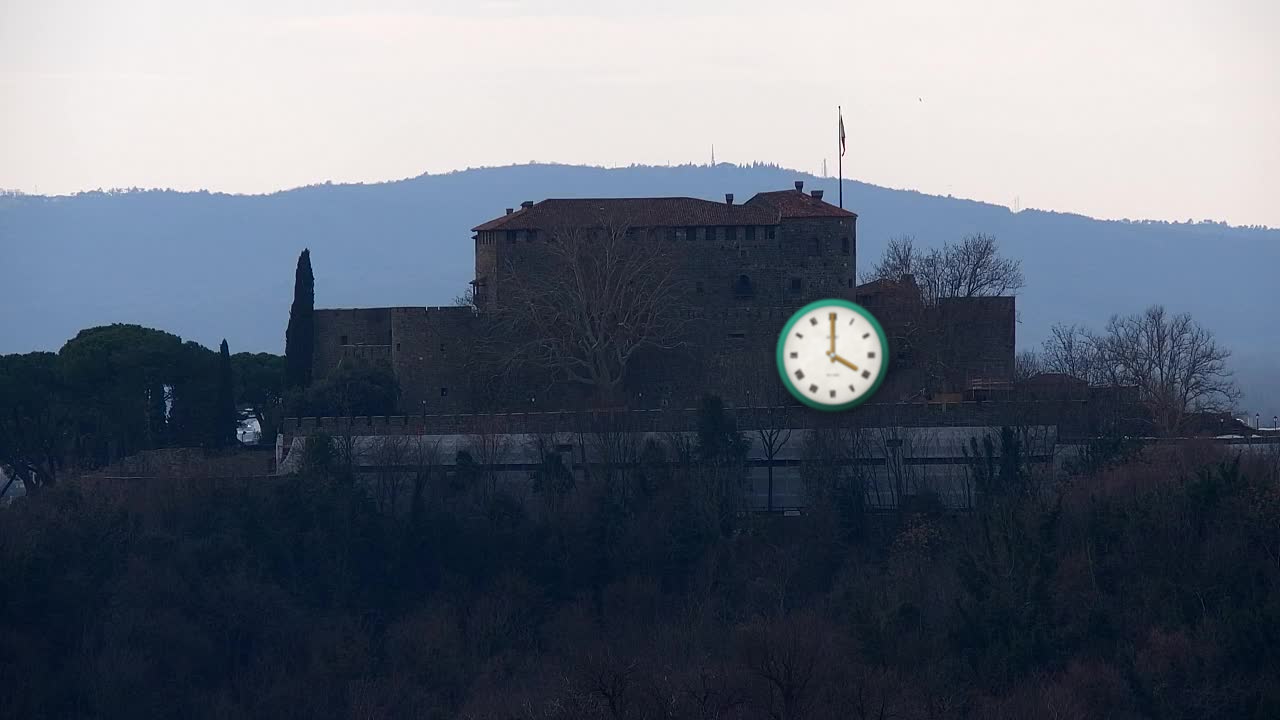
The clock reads 4.00
